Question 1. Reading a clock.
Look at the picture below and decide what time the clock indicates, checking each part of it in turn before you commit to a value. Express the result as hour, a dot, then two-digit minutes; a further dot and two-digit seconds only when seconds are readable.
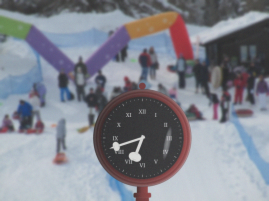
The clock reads 6.42
